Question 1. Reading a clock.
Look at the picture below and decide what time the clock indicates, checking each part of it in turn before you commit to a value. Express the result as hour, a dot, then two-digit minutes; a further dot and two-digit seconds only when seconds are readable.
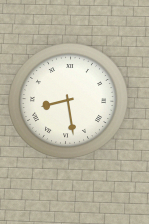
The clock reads 8.28
